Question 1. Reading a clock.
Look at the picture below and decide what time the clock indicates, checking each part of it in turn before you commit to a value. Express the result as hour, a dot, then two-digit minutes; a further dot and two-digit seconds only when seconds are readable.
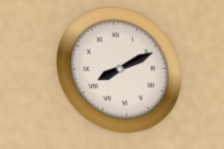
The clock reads 8.11
